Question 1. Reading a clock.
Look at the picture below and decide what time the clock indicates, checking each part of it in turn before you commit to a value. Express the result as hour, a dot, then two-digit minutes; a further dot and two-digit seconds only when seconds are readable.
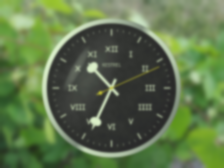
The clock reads 10.34.11
